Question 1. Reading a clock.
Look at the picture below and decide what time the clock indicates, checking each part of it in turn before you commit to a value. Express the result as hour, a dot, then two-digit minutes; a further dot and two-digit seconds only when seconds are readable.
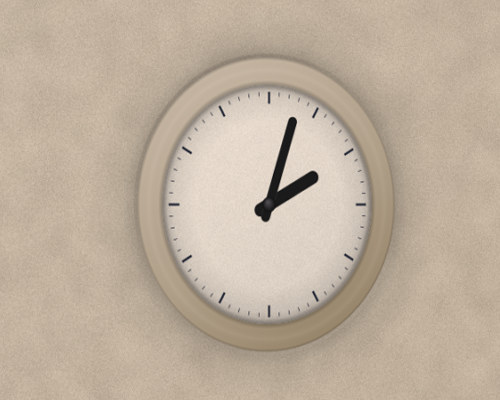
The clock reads 2.03
